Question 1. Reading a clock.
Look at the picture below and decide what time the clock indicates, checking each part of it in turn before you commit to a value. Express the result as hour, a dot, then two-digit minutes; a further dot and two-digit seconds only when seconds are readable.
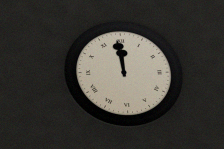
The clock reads 11.59
